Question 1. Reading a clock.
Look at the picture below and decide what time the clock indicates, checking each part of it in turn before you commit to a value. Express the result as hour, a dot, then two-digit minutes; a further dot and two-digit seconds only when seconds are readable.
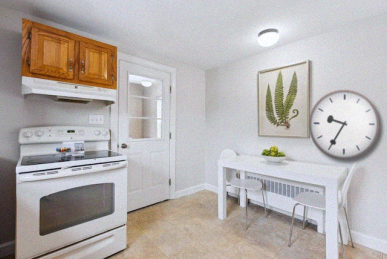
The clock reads 9.35
